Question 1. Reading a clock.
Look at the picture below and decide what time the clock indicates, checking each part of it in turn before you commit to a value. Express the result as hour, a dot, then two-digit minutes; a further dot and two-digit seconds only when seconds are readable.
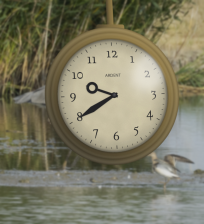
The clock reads 9.40
